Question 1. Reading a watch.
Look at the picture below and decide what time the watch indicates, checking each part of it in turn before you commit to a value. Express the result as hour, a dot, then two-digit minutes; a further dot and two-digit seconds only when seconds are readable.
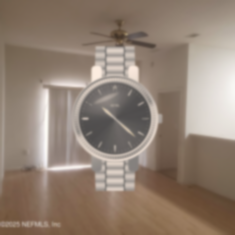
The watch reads 10.22
